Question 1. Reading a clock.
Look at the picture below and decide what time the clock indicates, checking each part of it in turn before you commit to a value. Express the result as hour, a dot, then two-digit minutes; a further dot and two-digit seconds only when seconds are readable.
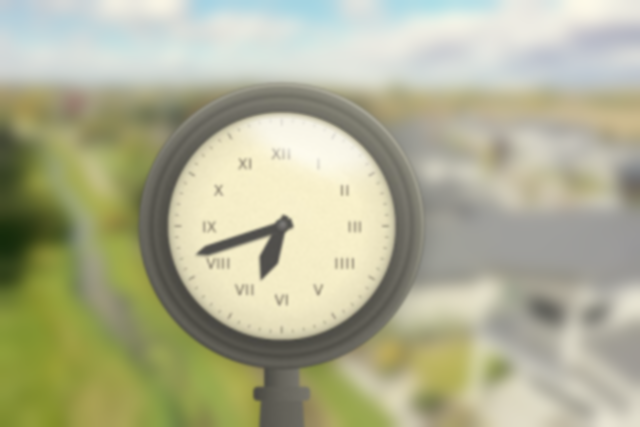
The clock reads 6.42
